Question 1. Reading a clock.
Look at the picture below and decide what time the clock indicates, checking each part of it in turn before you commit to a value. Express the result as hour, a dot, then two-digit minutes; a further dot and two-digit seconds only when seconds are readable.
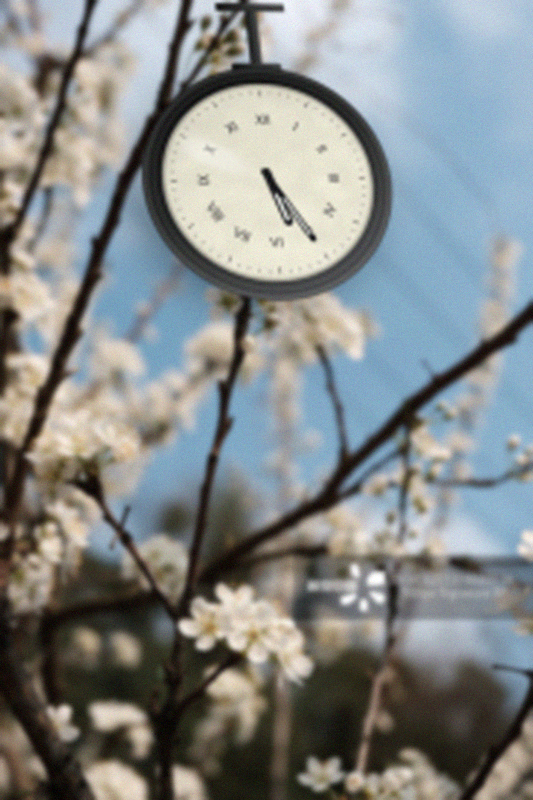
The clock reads 5.25
